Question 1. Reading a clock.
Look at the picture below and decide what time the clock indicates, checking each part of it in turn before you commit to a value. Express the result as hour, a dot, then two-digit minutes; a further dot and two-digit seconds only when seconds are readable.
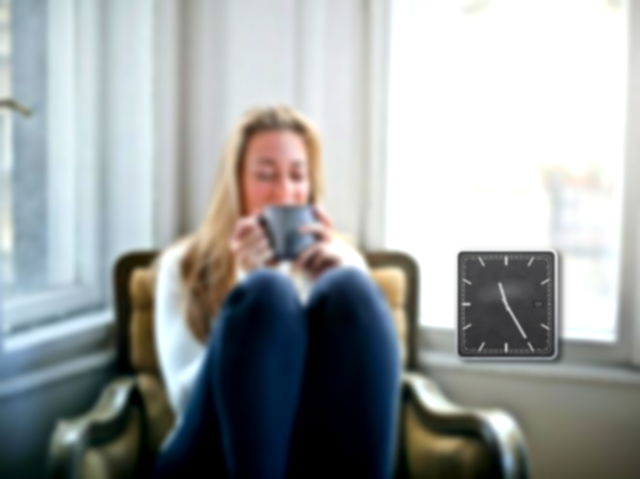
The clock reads 11.25
